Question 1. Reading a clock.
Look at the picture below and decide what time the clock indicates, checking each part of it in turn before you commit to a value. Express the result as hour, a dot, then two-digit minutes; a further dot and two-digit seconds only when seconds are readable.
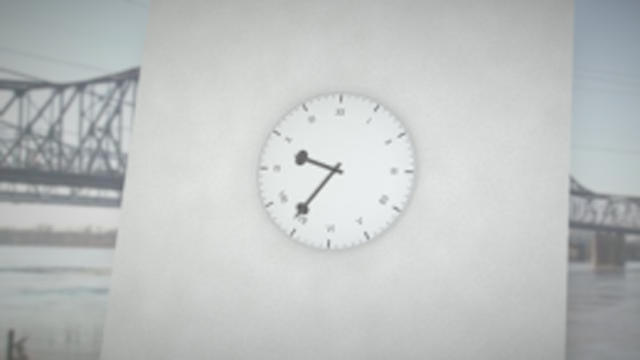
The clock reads 9.36
